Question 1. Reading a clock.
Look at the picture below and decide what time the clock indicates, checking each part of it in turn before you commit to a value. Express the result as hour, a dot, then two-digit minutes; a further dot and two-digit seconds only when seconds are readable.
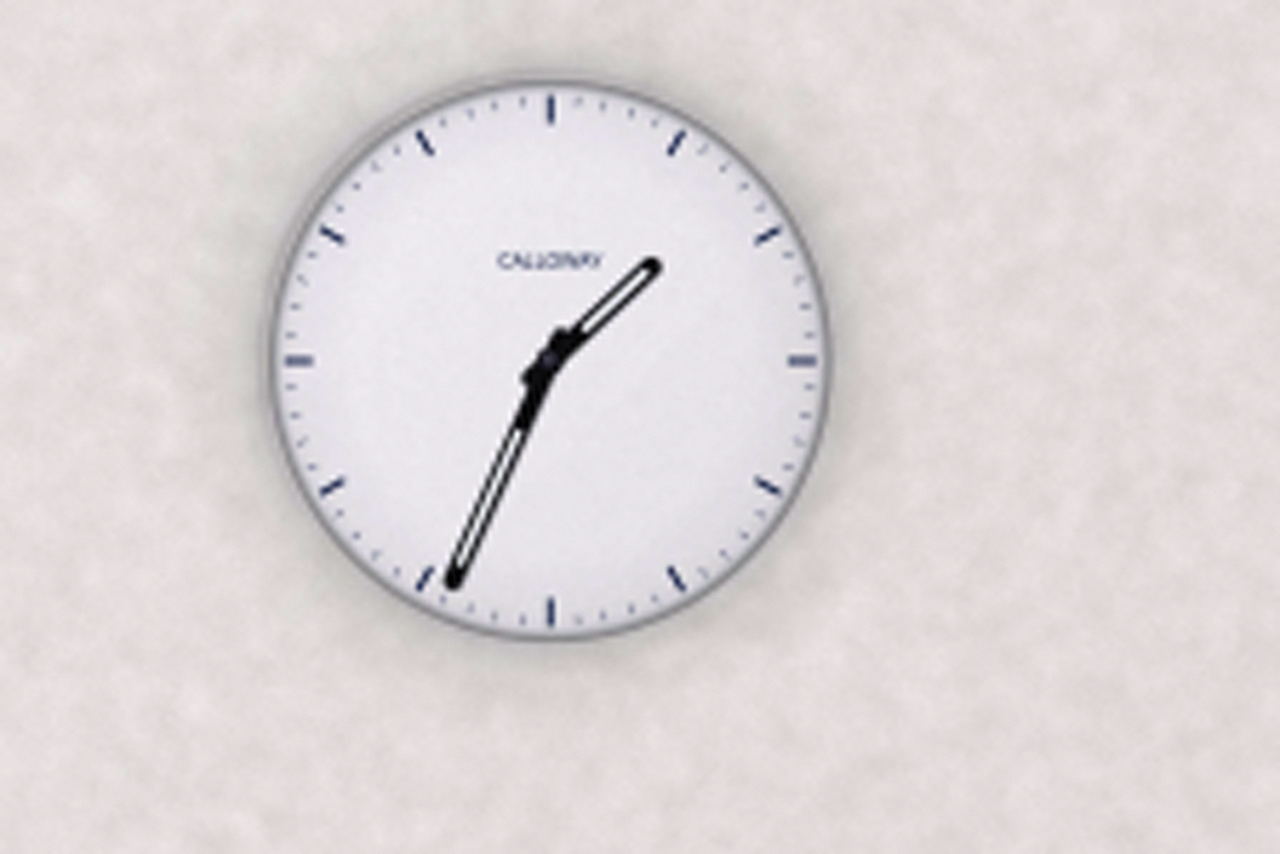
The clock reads 1.34
